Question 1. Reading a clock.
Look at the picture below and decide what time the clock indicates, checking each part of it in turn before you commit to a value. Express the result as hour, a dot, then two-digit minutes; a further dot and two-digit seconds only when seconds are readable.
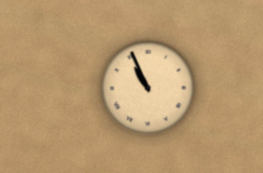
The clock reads 10.56
